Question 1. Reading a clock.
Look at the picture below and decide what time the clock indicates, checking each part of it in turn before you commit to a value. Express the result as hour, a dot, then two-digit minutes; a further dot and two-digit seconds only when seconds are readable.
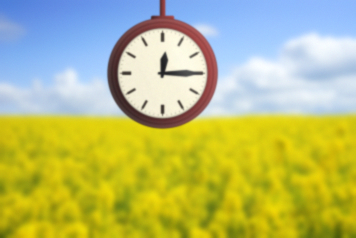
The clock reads 12.15
